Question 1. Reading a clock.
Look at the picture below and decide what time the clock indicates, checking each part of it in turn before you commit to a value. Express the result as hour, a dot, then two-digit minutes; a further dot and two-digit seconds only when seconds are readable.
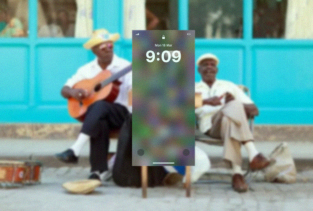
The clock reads 9.09
